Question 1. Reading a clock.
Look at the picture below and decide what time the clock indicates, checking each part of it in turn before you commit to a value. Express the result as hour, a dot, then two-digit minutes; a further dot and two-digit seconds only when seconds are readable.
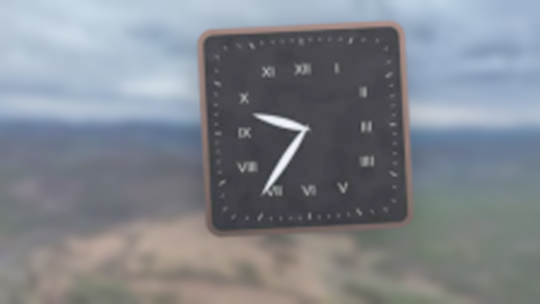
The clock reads 9.36
